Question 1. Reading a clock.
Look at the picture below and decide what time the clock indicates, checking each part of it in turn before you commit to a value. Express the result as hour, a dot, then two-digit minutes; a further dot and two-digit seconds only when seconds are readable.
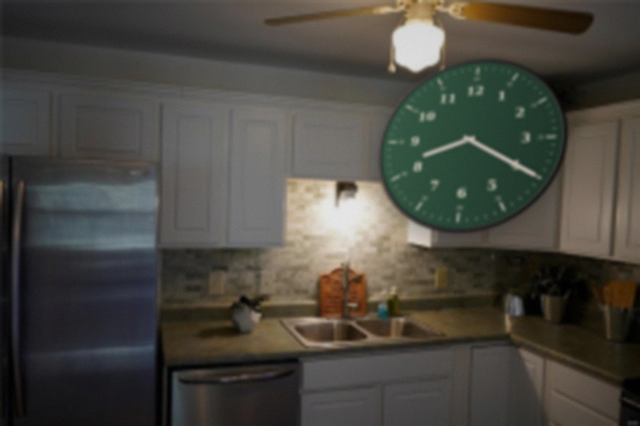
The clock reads 8.20
